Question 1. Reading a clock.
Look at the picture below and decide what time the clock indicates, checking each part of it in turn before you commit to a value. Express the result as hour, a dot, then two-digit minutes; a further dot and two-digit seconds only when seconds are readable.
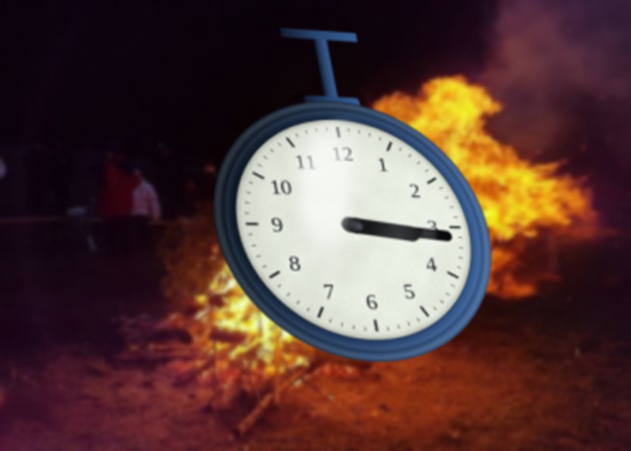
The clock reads 3.16
